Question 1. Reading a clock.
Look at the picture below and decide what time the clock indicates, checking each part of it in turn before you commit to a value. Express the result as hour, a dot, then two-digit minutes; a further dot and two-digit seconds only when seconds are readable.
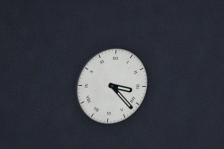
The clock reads 3.22
